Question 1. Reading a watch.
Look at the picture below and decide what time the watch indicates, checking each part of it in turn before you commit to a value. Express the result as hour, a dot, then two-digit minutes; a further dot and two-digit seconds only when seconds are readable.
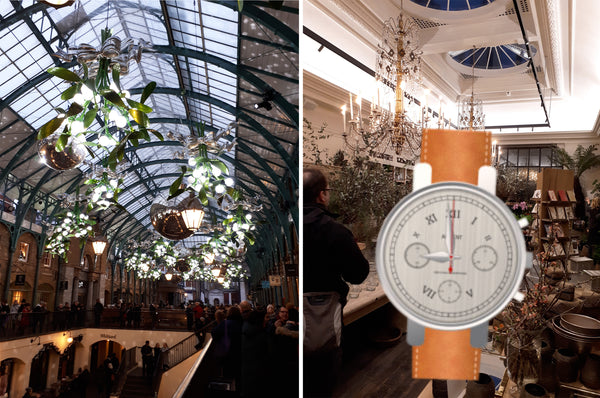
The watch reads 8.59
